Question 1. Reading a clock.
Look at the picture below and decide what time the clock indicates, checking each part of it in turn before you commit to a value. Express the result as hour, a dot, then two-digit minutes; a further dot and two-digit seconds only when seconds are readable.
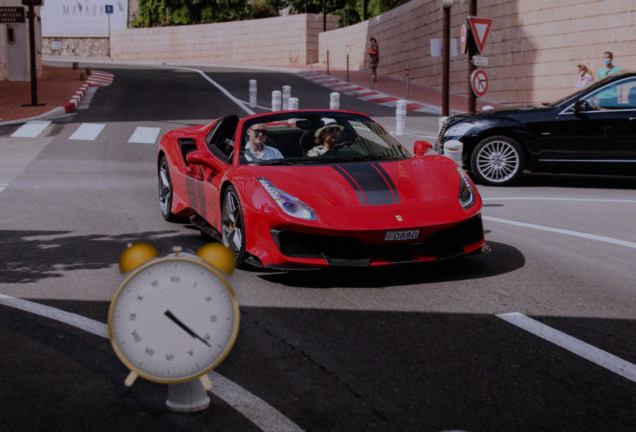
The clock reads 4.21
